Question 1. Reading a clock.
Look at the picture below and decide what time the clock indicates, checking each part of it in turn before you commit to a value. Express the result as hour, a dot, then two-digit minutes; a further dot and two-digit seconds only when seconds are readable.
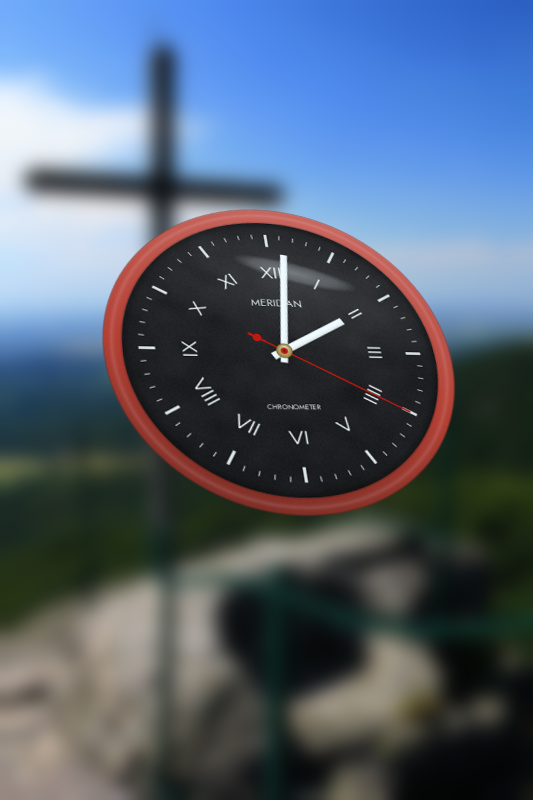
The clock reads 2.01.20
